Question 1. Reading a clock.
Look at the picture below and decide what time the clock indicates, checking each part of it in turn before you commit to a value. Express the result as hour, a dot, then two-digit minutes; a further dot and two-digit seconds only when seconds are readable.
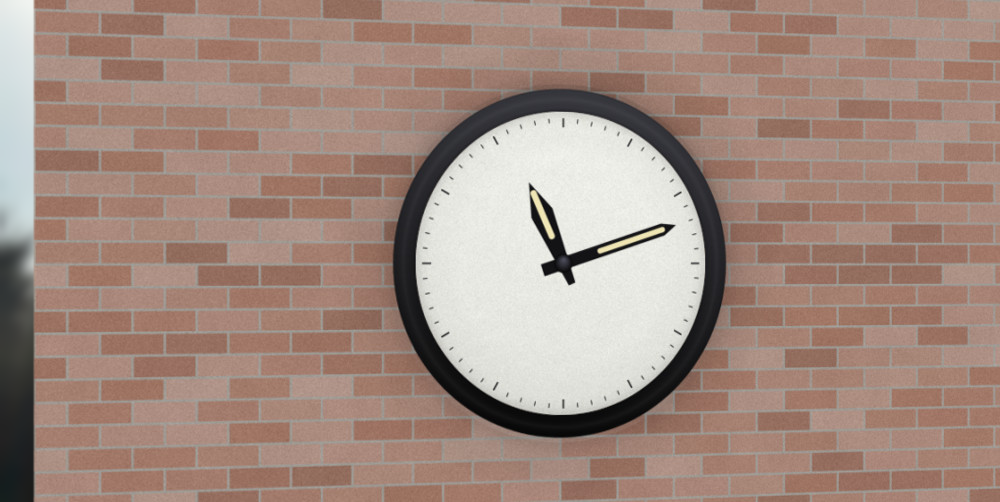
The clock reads 11.12
